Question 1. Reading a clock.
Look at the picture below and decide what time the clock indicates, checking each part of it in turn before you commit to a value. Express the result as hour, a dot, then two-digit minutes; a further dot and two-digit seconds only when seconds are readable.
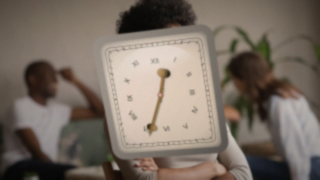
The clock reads 12.34
